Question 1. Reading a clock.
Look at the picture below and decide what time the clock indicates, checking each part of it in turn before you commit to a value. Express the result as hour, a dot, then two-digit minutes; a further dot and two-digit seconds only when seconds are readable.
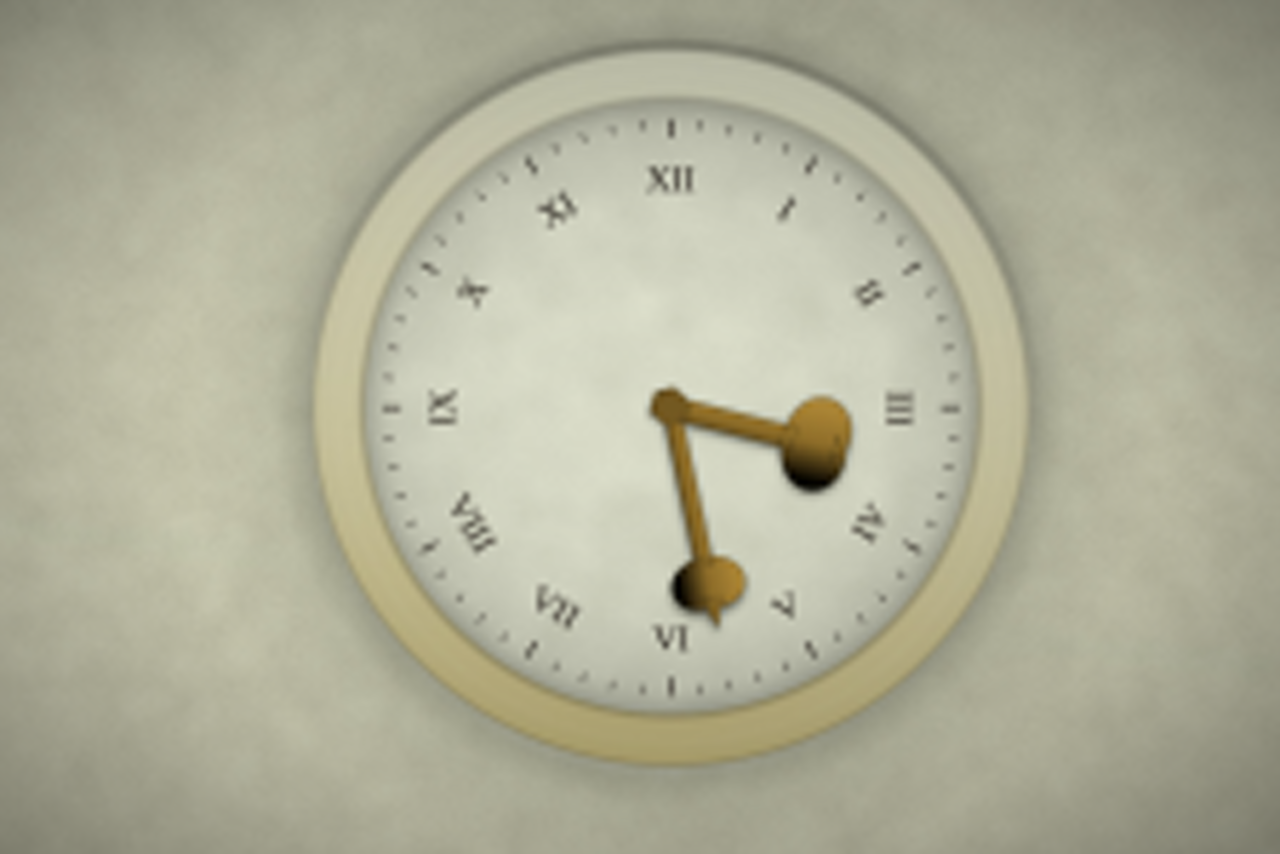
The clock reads 3.28
